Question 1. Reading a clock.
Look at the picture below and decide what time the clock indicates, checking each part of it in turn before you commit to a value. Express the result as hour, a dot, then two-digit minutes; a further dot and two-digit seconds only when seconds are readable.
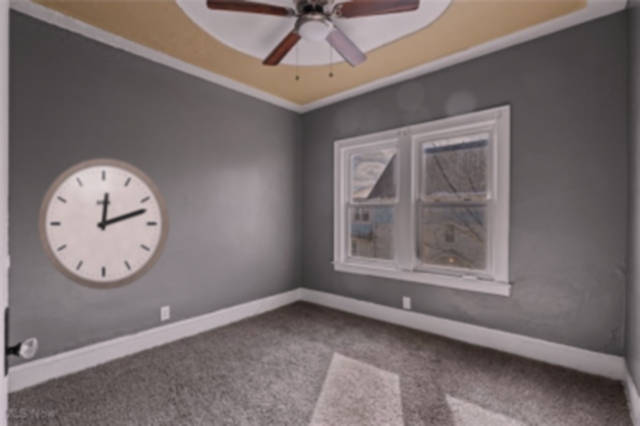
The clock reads 12.12
